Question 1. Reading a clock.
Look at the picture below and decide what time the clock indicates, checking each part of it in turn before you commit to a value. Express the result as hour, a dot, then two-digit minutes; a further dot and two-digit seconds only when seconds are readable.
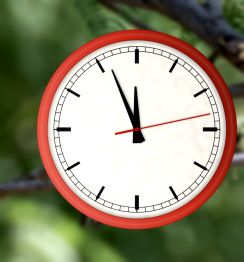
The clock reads 11.56.13
